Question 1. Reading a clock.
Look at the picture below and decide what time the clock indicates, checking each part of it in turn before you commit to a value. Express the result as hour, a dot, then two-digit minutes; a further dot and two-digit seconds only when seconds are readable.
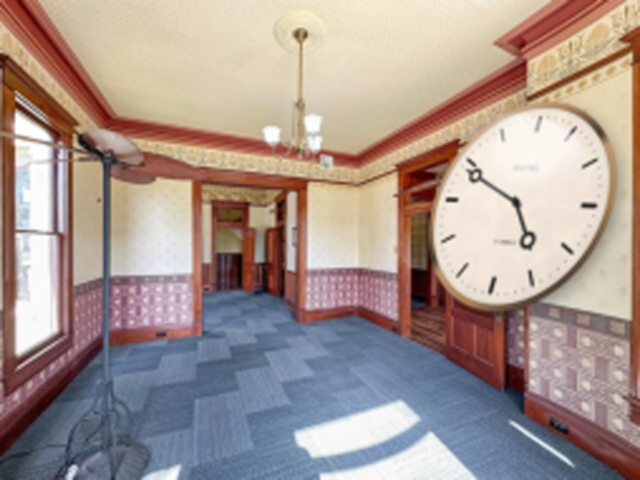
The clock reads 4.49
